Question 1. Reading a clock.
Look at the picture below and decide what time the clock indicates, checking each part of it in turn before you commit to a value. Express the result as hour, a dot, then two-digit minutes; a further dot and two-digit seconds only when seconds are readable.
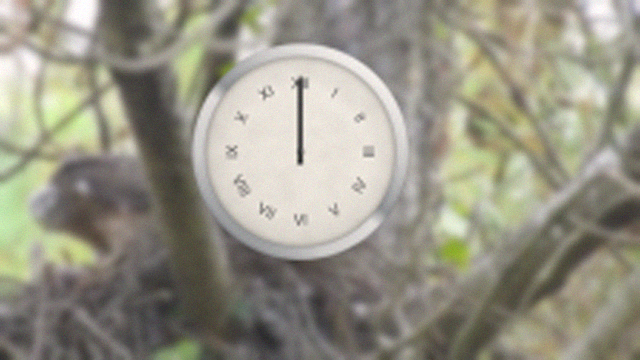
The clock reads 12.00
